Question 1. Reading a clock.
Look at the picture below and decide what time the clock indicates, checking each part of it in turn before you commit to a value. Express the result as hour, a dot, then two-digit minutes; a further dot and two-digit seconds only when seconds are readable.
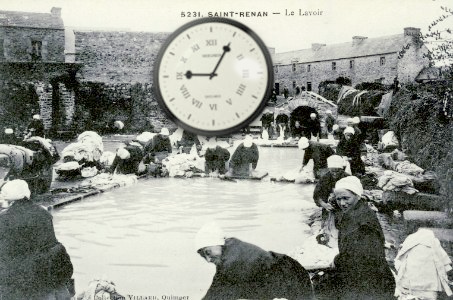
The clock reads 9.05
